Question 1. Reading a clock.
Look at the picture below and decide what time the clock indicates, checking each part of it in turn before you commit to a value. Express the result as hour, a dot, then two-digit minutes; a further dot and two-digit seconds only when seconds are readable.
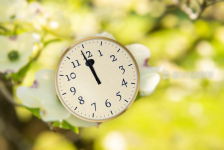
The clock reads 11.59
